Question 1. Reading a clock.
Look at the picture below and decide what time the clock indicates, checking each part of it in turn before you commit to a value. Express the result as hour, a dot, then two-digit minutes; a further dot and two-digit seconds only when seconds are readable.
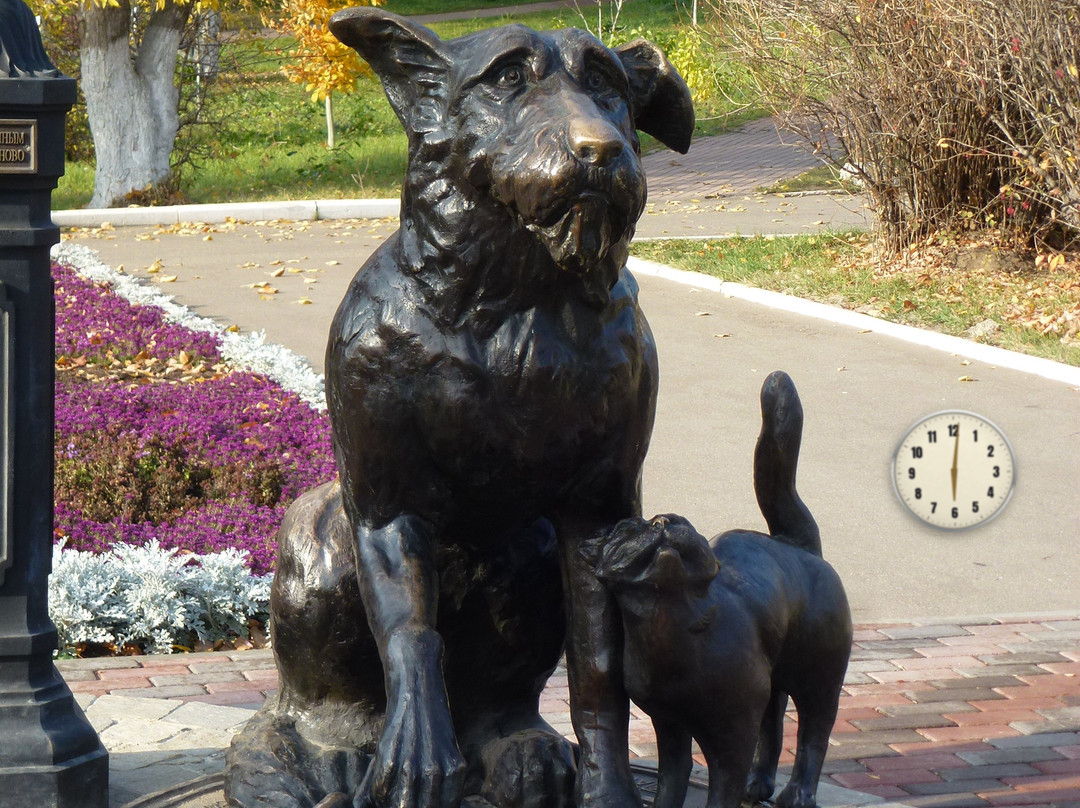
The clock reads 6.01
